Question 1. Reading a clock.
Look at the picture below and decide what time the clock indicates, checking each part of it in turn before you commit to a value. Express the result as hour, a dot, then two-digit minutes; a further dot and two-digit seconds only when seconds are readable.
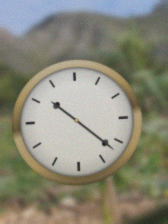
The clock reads 10.22
